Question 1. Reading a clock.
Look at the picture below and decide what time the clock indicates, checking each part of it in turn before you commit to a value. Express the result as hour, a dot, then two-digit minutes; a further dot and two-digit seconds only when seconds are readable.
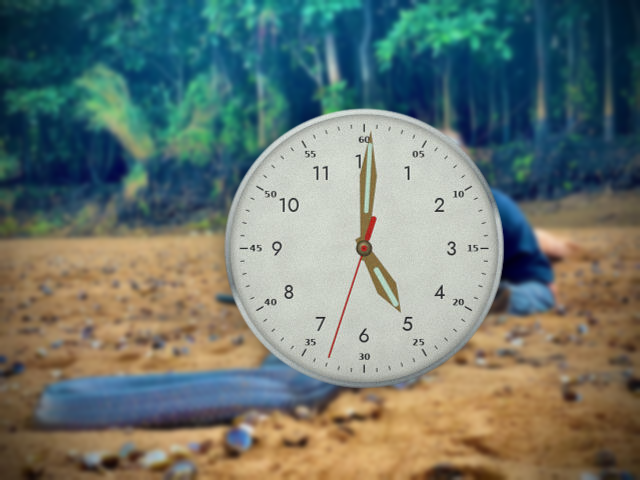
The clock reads 5.00.33
